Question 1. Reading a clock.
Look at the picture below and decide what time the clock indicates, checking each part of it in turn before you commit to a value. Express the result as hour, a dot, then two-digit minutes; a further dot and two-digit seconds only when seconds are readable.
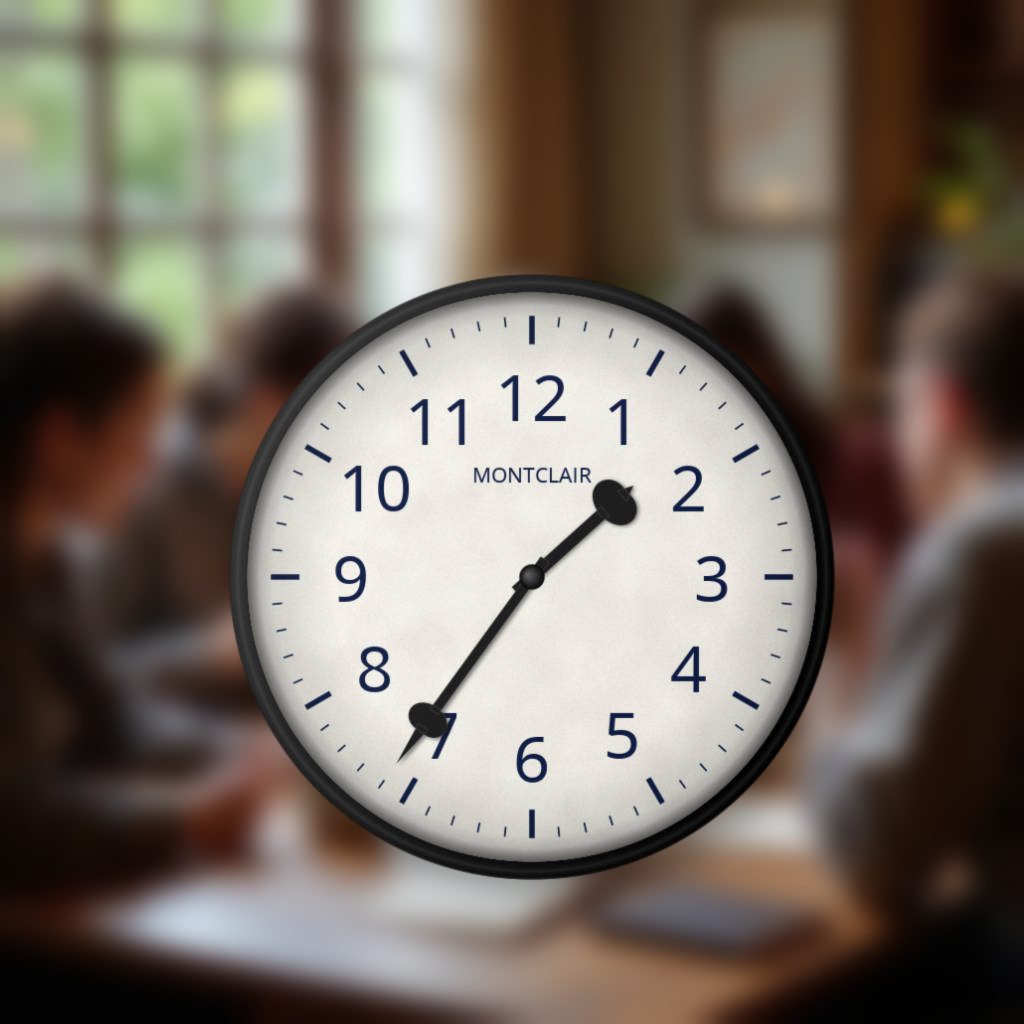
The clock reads 1.36
